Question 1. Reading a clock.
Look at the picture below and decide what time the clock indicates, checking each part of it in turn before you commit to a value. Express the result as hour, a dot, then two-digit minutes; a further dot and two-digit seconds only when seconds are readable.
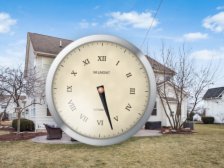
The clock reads 5.27
